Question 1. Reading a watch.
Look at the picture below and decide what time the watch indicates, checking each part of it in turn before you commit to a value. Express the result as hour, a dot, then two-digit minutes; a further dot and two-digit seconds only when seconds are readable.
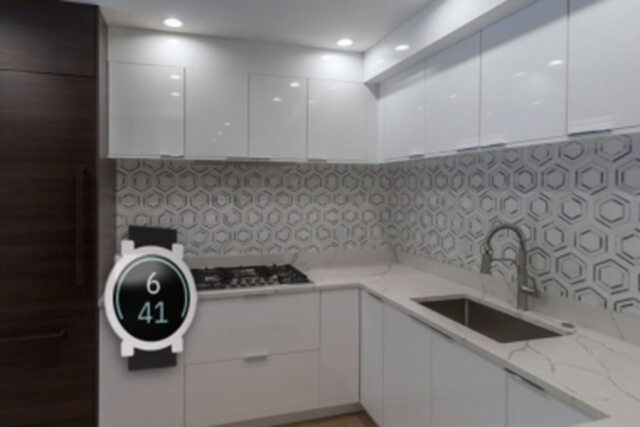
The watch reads 6.41
